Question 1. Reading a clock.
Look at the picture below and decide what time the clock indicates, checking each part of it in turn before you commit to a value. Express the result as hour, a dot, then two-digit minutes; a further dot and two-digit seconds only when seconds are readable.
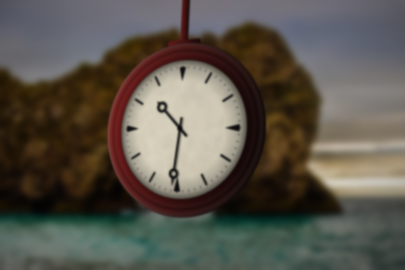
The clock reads 10.31
